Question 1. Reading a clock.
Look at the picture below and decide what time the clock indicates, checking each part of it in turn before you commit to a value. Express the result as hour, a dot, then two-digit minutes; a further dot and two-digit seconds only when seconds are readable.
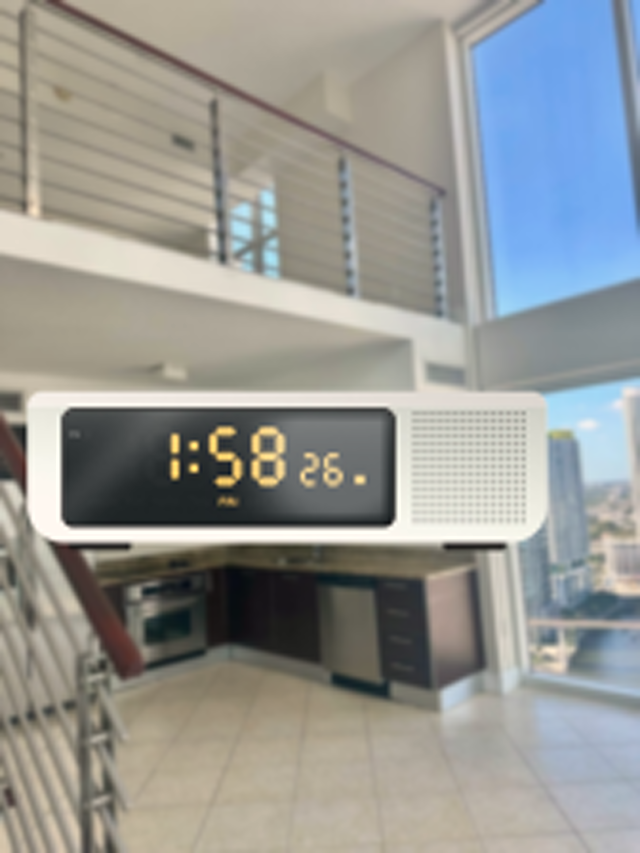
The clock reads 1.58.26
